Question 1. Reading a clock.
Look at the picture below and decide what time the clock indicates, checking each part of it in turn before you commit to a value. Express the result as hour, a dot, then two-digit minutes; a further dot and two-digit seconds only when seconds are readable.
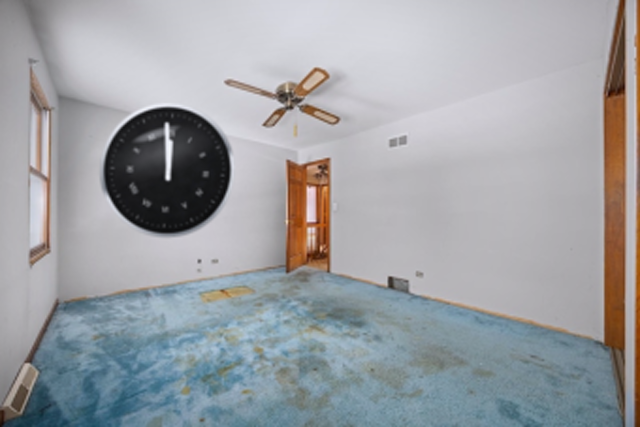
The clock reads 11.59
